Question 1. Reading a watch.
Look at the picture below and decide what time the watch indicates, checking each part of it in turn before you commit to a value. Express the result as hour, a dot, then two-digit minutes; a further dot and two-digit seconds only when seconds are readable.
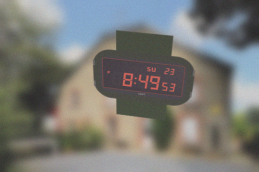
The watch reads 8.49.53
